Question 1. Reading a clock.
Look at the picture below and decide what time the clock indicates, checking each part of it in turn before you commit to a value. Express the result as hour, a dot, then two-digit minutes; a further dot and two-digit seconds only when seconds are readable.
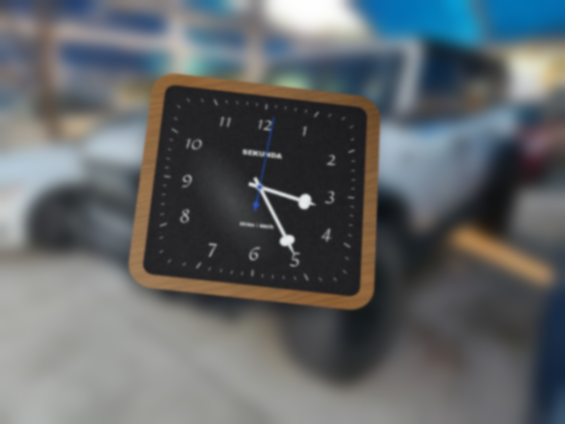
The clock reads 3.25.01
